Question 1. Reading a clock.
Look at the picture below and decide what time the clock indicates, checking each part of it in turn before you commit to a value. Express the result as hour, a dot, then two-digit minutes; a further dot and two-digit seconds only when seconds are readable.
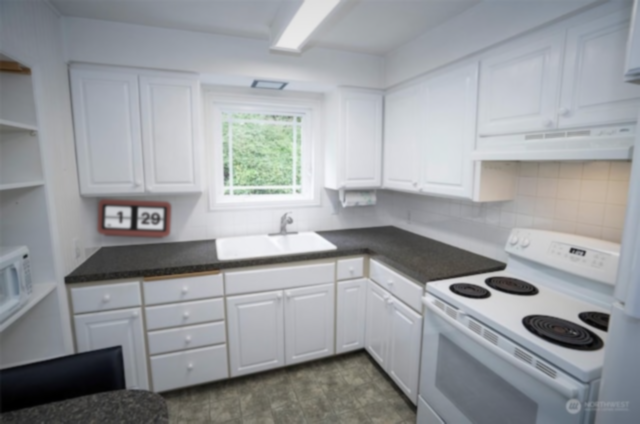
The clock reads 1.29
